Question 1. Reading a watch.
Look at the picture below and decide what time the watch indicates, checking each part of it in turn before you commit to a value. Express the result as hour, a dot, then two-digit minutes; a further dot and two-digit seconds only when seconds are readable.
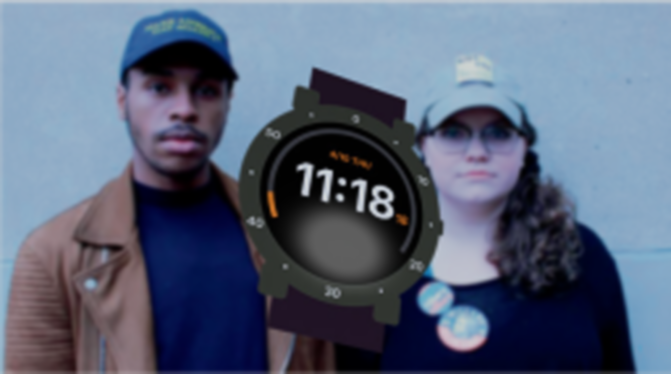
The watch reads 11.18
